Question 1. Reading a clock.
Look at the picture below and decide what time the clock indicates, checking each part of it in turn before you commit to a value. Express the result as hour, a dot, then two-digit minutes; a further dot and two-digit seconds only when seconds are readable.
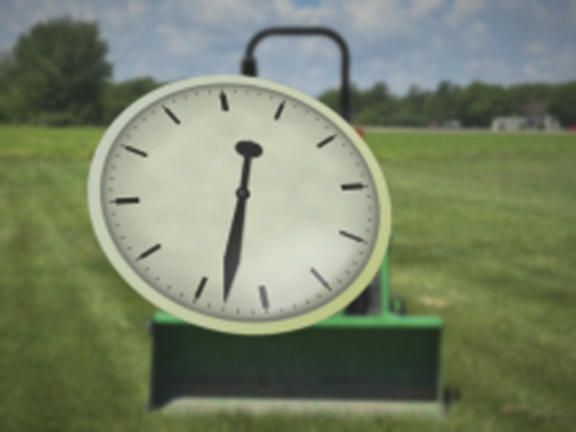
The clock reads 12.33
